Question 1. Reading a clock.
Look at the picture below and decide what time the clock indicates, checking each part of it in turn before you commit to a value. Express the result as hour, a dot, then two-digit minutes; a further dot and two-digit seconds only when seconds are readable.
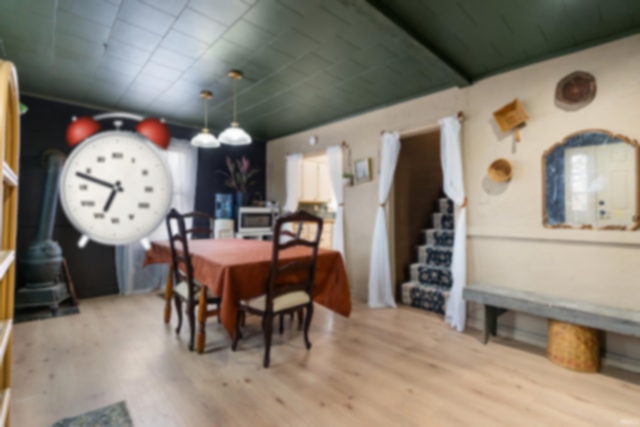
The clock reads 6.48
